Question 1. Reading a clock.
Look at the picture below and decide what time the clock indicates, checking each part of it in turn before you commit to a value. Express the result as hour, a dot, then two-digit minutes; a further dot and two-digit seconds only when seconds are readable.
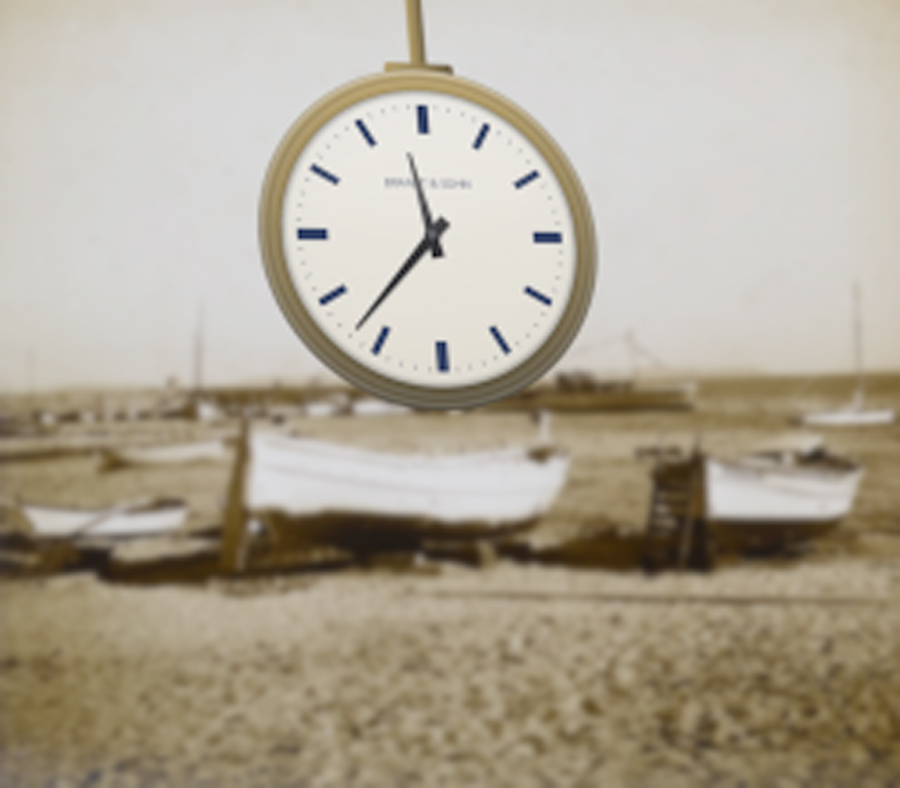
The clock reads 11.37
